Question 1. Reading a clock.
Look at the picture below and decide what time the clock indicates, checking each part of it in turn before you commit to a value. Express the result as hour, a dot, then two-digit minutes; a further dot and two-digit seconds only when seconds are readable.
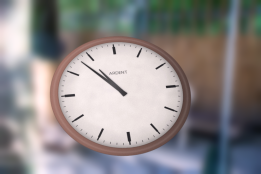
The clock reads 10.53
